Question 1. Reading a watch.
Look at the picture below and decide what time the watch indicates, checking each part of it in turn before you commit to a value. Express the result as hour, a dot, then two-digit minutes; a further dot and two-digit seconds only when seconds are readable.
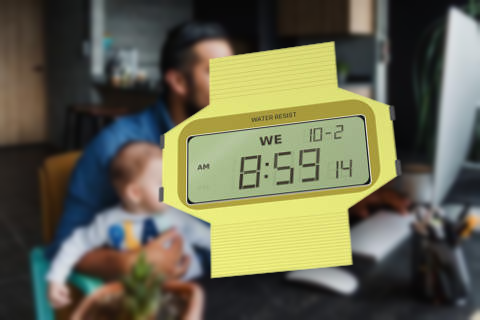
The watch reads 8.59.14
